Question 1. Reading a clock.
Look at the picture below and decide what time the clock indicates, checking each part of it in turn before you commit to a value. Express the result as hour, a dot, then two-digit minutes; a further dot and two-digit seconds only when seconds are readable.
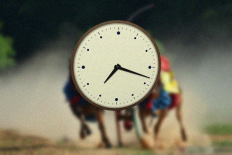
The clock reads 7.18
